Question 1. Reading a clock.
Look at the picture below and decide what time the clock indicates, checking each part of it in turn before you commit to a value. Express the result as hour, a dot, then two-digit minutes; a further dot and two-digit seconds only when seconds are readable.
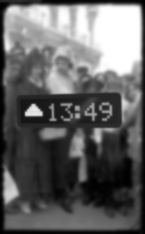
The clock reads 13.49
